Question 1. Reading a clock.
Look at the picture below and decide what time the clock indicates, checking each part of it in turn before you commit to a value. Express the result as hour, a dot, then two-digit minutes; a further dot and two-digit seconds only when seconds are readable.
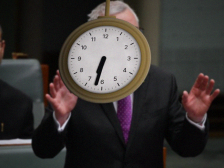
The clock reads 6.32
